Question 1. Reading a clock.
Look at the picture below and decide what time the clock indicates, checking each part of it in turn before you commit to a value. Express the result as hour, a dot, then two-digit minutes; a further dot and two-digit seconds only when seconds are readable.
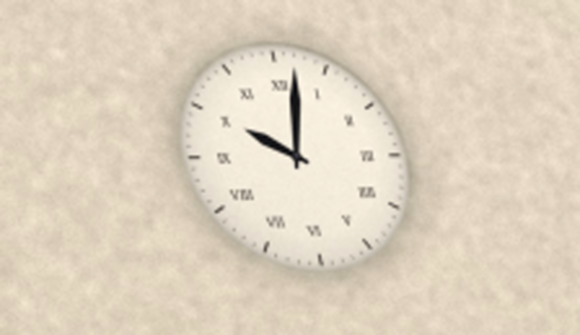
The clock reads 10.02
